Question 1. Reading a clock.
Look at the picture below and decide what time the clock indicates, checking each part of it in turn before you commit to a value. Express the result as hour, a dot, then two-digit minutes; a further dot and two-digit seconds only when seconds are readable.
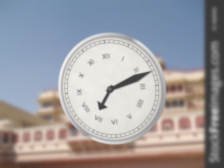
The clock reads 7.12
